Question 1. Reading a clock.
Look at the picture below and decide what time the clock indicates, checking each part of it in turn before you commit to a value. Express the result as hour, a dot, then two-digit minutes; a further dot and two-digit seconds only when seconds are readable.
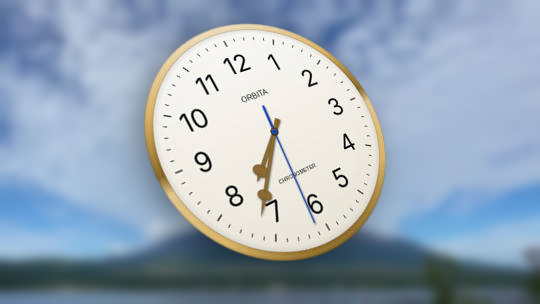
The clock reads 7.36.31
